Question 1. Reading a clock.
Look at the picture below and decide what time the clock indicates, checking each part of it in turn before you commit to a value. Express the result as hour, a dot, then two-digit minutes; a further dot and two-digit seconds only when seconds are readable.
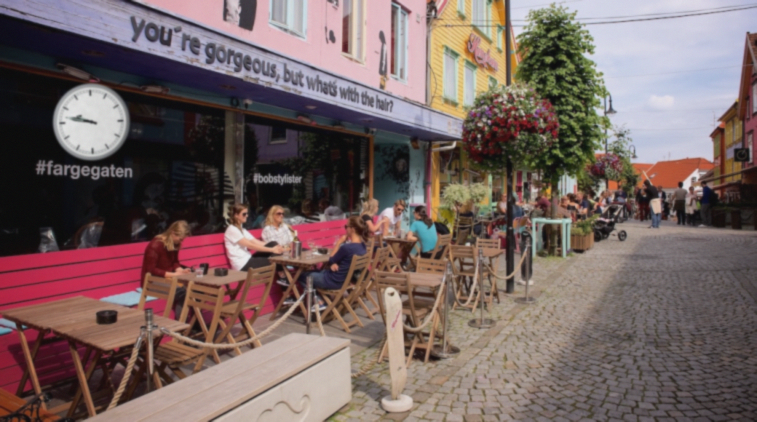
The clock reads 9.47
